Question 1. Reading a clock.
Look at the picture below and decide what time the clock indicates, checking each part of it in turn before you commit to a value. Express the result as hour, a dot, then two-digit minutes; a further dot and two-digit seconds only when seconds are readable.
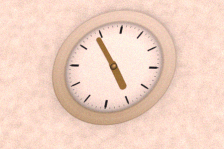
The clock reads 4.54
